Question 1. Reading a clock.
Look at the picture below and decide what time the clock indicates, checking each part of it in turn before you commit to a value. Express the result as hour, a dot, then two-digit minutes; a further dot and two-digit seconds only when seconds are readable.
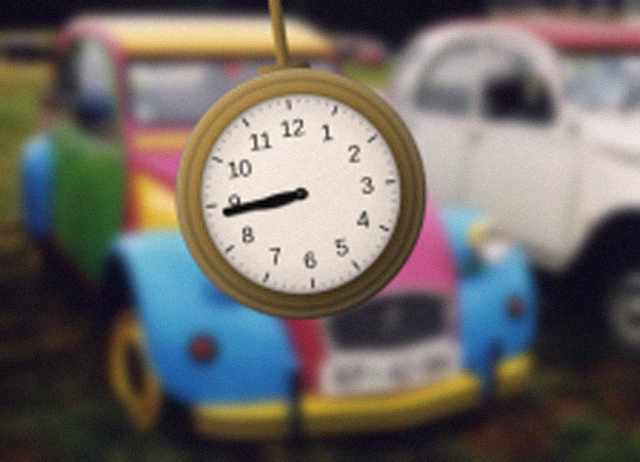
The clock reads 8.44
